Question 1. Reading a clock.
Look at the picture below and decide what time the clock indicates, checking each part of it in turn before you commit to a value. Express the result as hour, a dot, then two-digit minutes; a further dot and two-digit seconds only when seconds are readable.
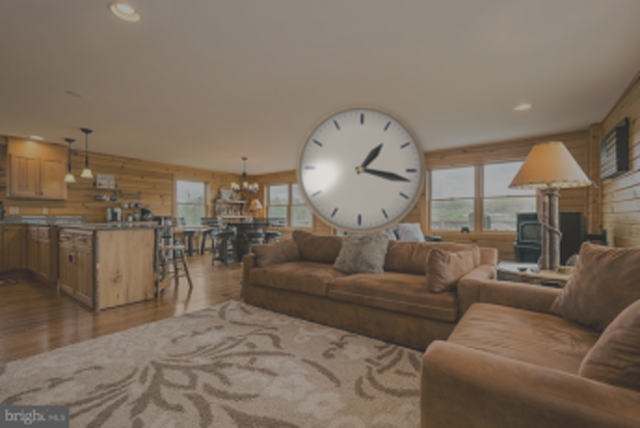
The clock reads 1.17
